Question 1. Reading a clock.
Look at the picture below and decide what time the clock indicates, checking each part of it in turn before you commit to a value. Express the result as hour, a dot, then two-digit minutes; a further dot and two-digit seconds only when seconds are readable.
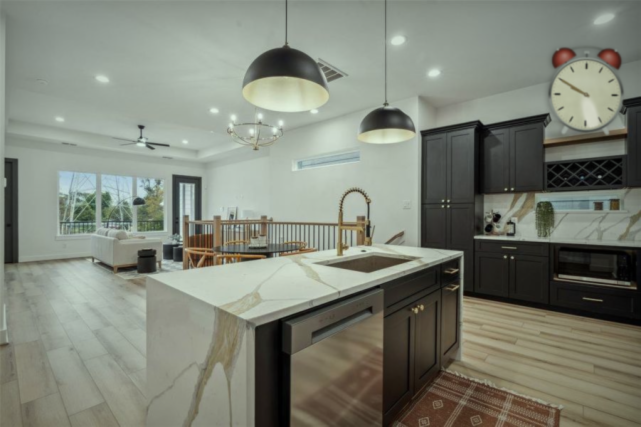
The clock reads 9.50
